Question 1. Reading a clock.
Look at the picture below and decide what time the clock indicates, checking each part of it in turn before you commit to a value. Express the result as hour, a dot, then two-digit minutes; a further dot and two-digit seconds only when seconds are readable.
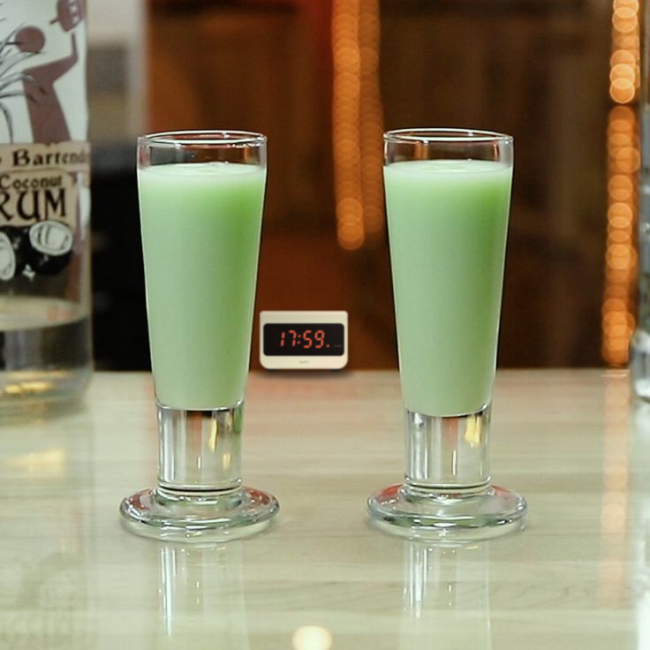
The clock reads 17.59
